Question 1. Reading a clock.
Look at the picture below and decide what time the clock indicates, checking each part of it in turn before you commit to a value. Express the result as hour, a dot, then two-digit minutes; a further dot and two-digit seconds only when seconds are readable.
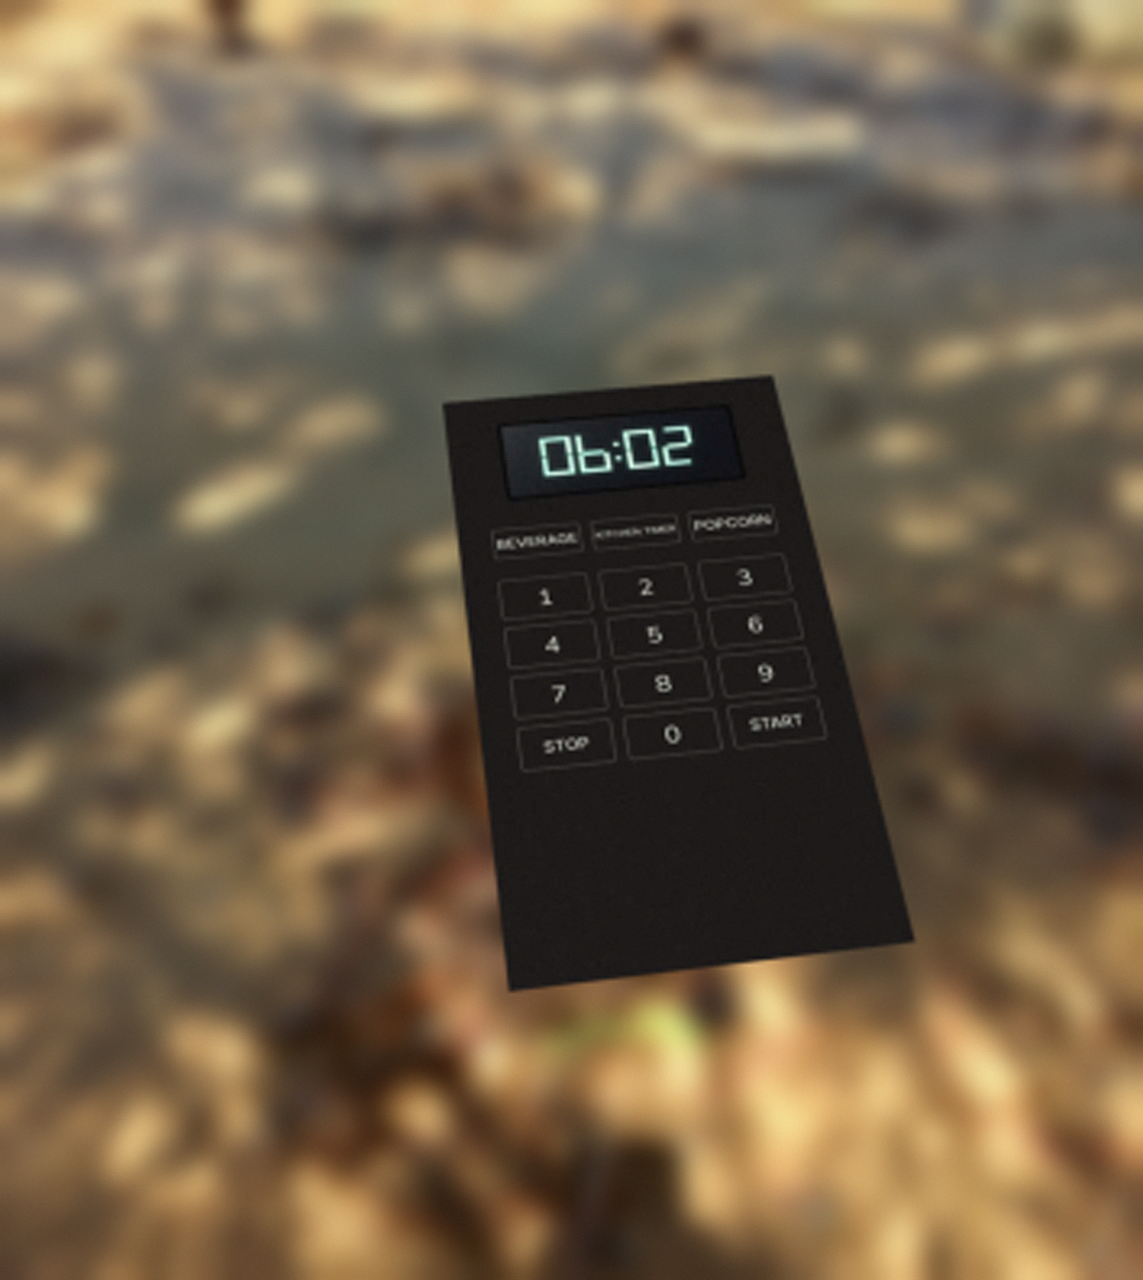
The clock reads 6.02
